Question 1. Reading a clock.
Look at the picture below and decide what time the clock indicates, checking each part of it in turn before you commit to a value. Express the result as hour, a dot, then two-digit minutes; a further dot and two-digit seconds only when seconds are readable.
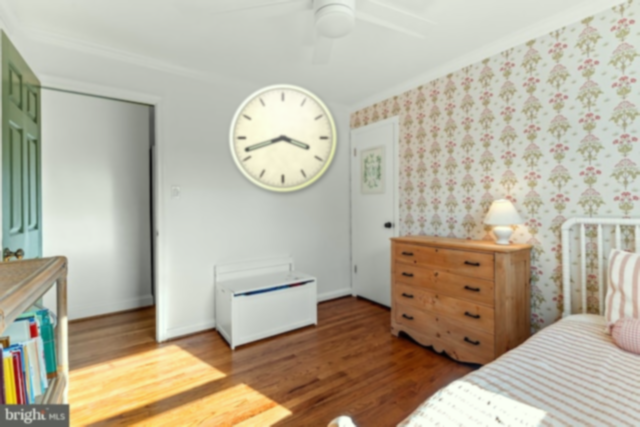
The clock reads 3.42
